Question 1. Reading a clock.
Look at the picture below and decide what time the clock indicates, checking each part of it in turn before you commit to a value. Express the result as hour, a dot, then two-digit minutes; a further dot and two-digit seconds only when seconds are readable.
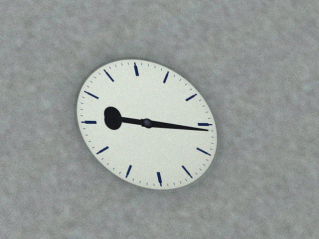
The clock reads 9.16
